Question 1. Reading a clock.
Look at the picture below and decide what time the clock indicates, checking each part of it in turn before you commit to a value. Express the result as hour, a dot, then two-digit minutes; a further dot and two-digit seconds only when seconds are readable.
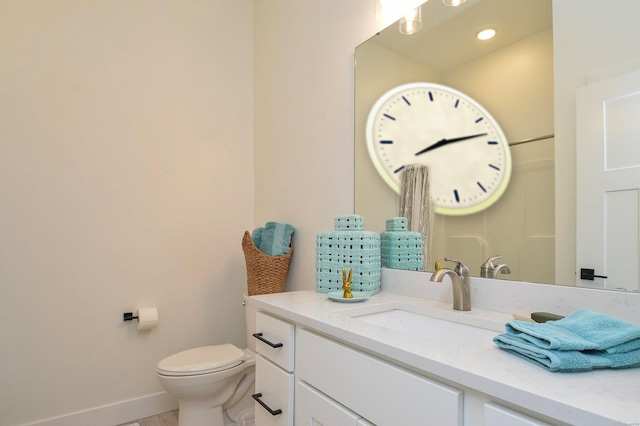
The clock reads 8.13
